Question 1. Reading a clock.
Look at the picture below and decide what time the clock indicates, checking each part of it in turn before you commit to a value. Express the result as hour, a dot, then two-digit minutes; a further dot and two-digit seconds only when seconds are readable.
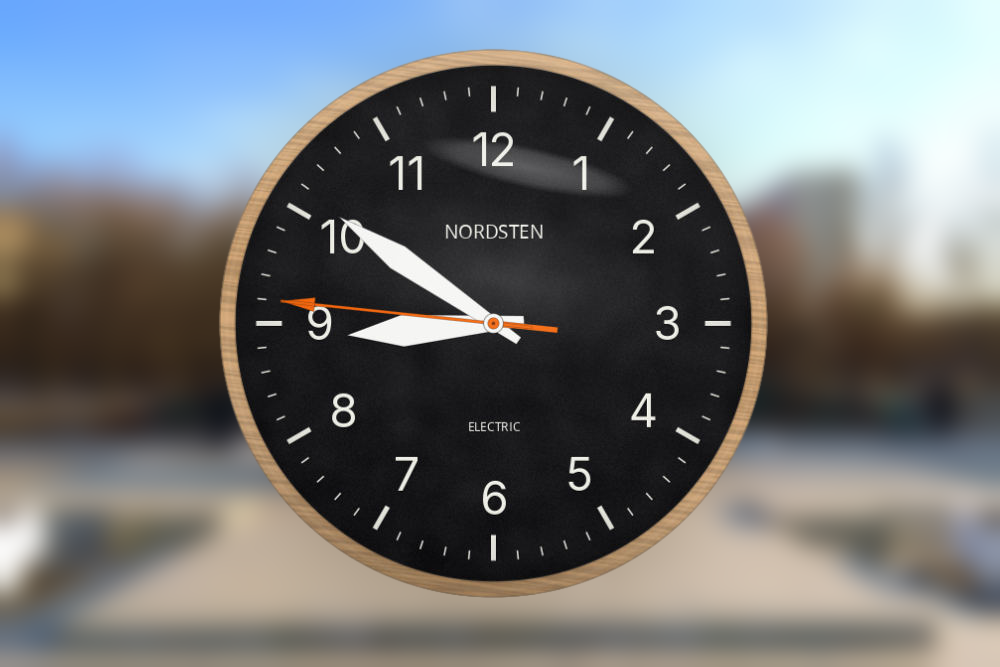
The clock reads 8.50.46
